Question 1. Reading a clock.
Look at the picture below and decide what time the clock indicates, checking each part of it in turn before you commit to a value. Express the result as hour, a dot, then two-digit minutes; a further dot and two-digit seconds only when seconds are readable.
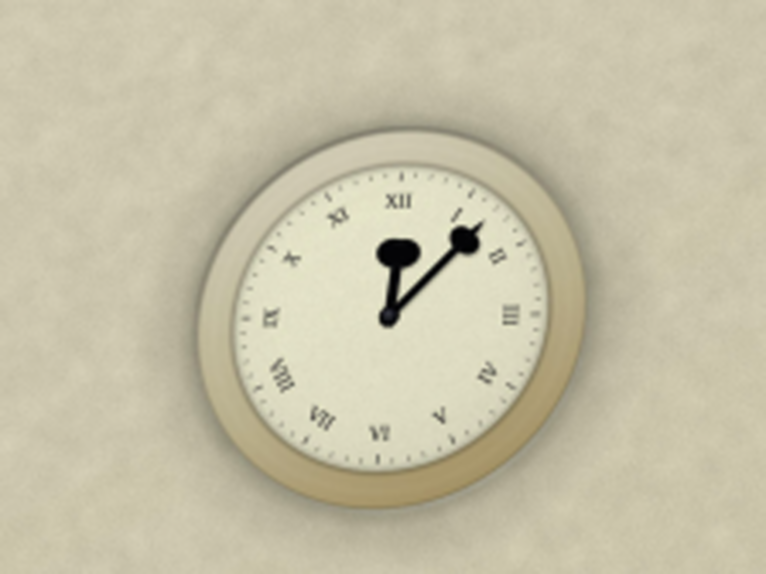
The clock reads 12.07
